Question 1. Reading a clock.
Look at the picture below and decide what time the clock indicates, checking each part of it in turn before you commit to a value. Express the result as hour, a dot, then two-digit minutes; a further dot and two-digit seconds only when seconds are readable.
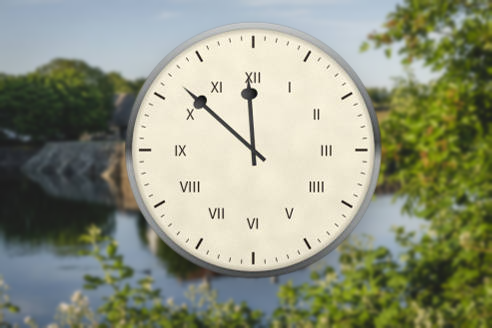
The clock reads 11.52
